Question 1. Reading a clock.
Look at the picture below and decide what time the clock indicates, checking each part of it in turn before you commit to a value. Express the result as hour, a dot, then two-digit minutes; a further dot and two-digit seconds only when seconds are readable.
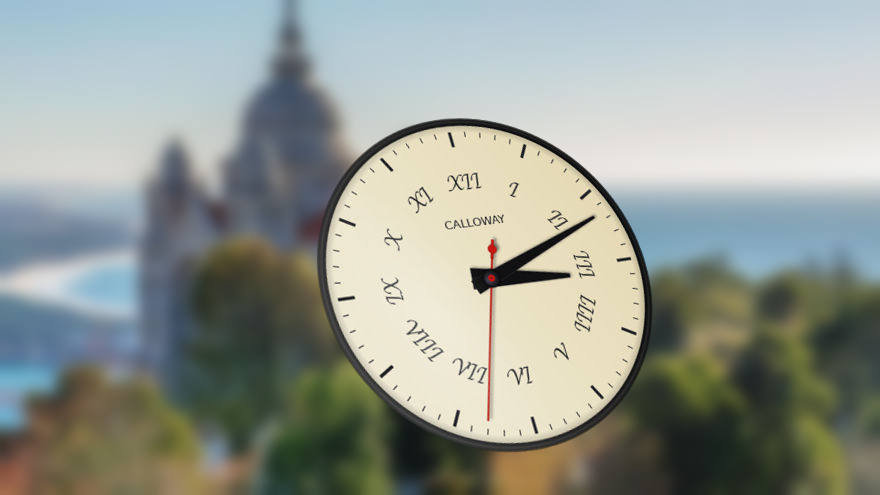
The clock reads 3.11.33
